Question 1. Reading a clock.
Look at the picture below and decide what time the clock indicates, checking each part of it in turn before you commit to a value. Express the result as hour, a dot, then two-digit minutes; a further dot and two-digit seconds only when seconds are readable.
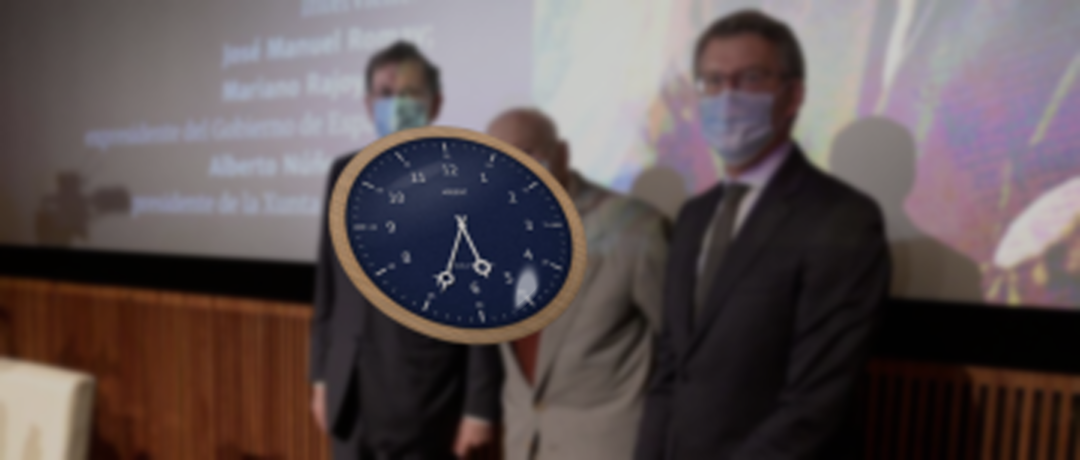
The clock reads 5.34
